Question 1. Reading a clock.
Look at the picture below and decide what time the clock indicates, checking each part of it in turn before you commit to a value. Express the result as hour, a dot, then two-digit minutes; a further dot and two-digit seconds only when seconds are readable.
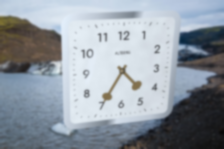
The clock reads 4.35
